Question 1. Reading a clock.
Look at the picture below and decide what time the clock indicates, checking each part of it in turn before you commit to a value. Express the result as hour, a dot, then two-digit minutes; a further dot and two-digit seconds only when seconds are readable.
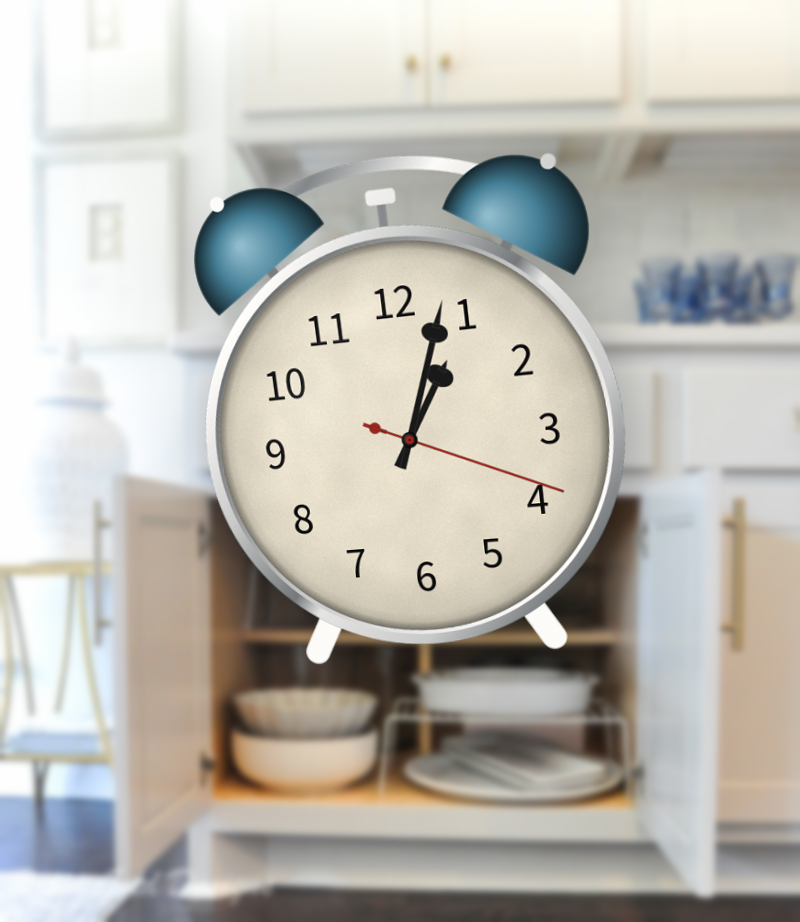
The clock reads 1.03.19
